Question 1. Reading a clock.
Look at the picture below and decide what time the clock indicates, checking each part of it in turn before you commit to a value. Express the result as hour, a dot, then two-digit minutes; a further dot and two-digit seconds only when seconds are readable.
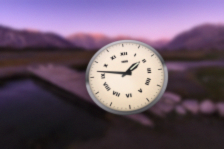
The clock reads 1.47
